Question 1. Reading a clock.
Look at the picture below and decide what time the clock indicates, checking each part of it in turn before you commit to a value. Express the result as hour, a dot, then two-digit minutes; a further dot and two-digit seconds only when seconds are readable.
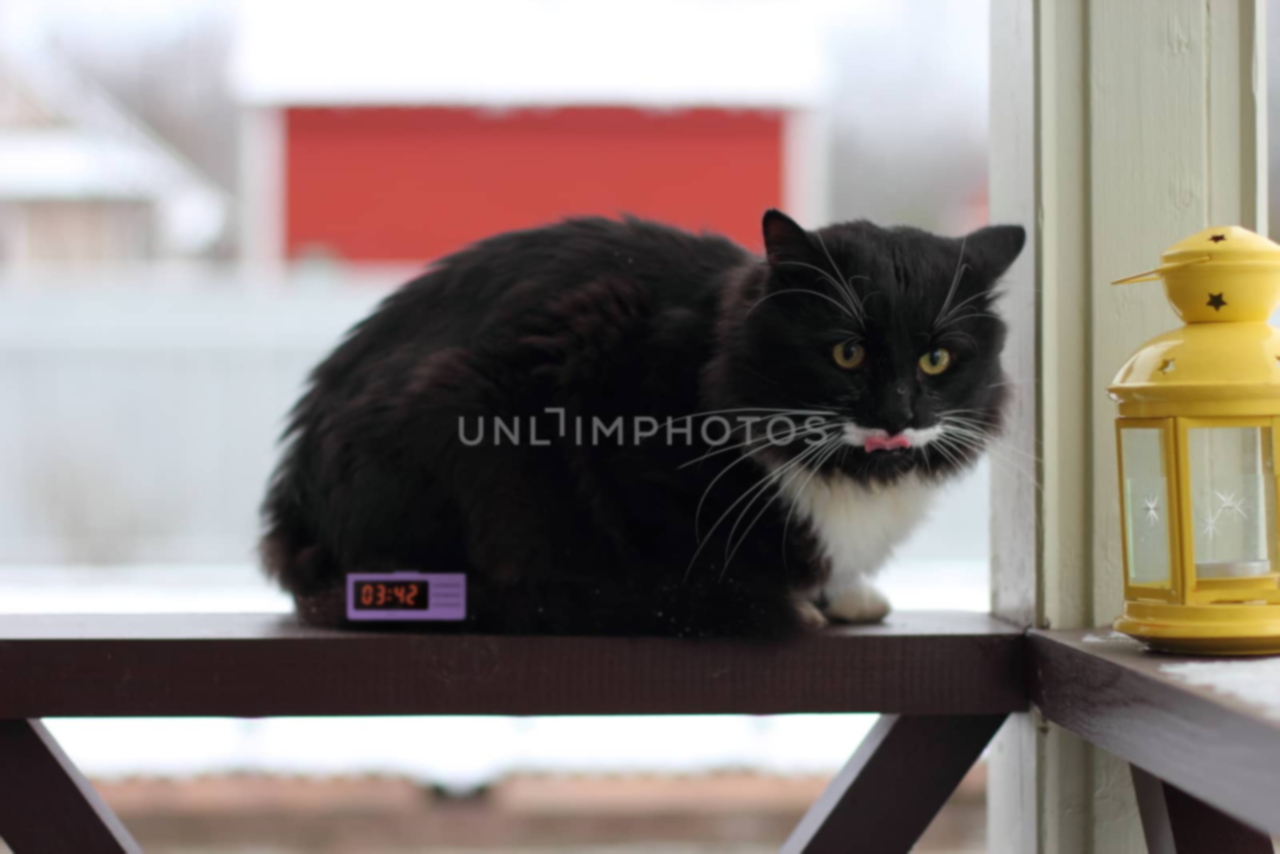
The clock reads 3.42
